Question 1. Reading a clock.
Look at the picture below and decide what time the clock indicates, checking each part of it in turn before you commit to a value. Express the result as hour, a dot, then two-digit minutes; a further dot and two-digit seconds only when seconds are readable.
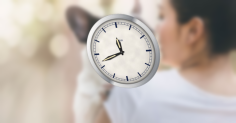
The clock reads 11.42
